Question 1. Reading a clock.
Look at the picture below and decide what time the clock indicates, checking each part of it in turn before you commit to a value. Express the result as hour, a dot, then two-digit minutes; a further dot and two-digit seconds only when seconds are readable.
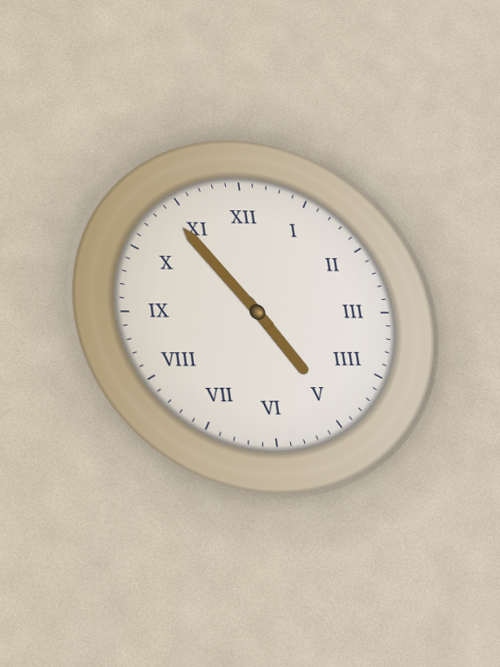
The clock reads 4.54
